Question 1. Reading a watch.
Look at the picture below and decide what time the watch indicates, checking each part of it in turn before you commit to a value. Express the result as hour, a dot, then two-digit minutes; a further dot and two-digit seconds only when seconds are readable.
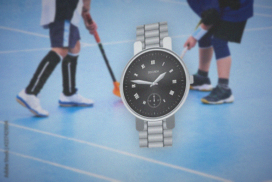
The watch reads 1.47
